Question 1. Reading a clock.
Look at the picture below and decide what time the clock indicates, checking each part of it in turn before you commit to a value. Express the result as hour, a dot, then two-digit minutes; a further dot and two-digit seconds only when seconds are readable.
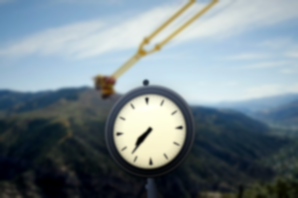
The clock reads 7.37
